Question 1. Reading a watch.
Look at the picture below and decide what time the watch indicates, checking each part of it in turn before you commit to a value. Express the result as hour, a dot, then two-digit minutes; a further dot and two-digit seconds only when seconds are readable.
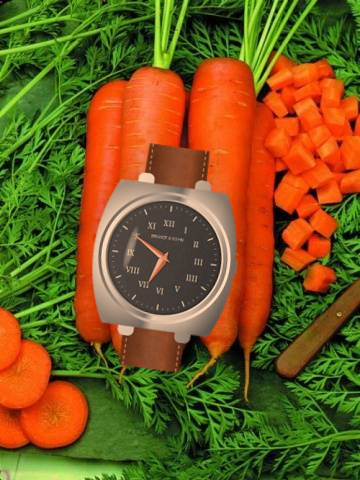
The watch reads 6.50
